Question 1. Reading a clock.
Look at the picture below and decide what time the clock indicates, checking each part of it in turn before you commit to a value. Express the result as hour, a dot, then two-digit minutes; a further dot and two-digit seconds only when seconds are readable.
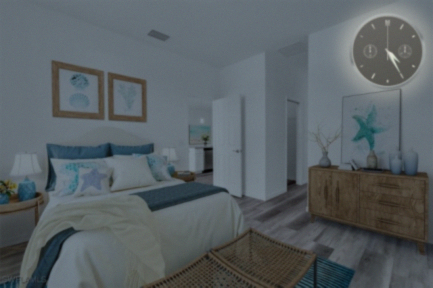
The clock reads 4.25
